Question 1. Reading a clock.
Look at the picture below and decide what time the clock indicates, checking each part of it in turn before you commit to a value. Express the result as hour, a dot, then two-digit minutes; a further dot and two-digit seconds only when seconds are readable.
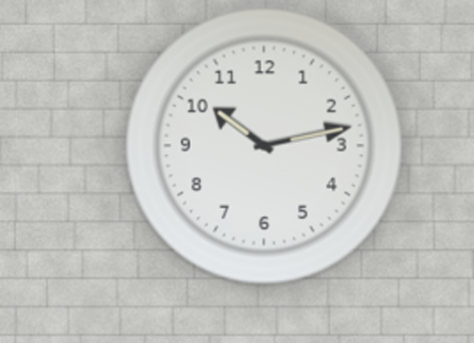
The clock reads 10.13
